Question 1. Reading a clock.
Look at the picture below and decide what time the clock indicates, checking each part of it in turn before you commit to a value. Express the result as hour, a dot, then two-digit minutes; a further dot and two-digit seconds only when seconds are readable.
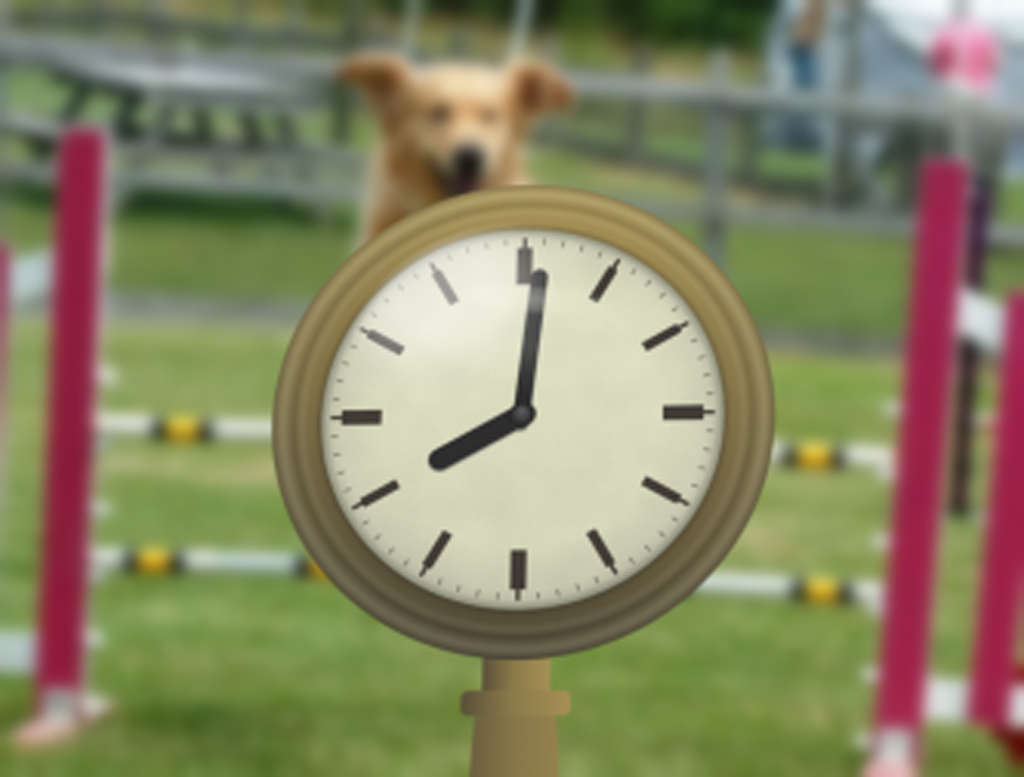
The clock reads 8.01
